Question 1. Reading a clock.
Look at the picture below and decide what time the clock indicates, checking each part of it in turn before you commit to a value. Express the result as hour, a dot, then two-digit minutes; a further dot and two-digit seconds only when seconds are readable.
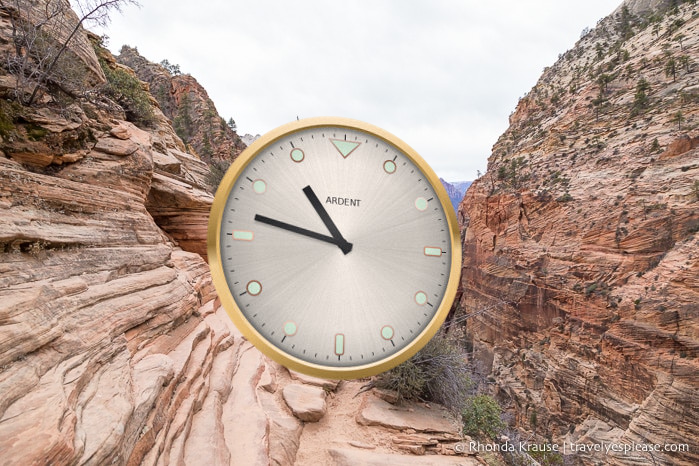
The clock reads 10.47
